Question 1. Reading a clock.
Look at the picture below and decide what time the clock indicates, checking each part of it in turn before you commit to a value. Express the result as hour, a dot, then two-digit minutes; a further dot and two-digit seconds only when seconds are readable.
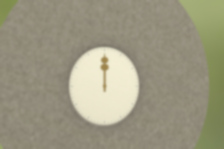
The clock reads 12.00
